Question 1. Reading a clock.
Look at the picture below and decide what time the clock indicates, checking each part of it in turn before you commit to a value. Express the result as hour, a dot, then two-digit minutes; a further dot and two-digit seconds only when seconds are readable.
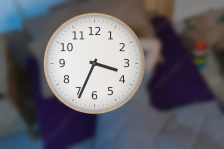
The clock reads 3.34
